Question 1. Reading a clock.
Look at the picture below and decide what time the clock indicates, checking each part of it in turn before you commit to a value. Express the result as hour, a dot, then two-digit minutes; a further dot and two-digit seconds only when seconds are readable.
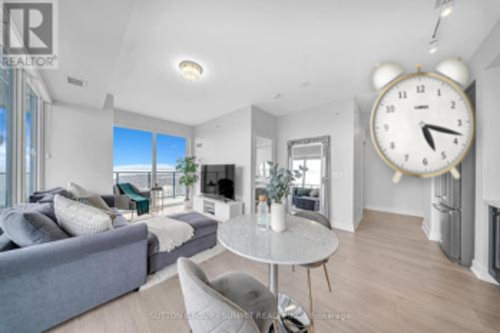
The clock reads 5.18
